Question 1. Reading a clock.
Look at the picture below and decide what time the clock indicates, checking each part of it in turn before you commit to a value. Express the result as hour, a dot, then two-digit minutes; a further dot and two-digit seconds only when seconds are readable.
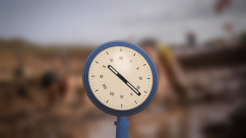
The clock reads 10.22
